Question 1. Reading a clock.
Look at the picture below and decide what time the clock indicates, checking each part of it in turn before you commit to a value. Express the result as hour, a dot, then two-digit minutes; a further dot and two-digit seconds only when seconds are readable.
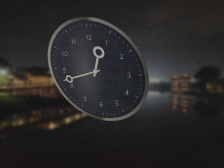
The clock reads 12.42
